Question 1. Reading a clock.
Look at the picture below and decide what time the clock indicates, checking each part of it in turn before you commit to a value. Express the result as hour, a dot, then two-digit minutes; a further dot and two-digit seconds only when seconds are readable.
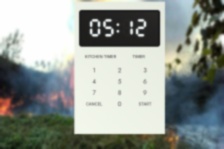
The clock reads 5.12
